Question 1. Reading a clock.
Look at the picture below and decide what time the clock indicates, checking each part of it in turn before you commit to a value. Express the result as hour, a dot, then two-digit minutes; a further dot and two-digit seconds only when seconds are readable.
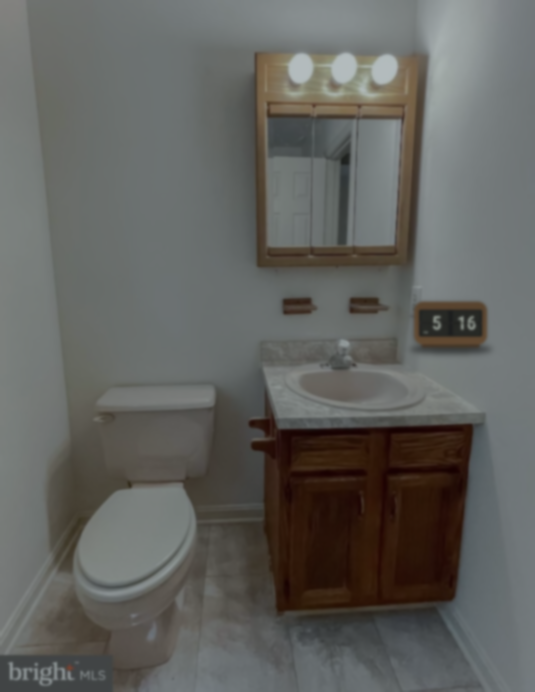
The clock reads 5.16
